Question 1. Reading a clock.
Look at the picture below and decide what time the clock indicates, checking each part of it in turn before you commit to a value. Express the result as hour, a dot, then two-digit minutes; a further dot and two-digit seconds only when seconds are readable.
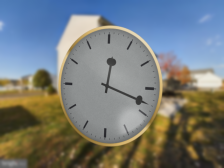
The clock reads 12.18
